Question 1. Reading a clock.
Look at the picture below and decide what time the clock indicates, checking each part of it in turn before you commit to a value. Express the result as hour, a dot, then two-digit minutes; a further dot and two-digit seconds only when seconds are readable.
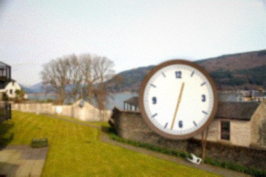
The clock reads 12.33
